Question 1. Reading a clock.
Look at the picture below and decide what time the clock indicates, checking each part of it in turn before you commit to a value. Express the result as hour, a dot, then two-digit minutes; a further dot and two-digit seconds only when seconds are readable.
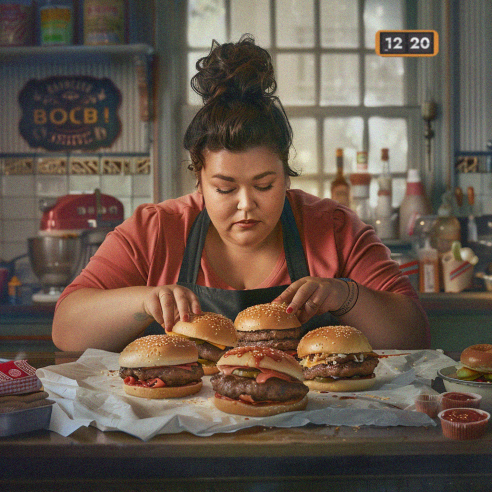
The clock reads 12.20
